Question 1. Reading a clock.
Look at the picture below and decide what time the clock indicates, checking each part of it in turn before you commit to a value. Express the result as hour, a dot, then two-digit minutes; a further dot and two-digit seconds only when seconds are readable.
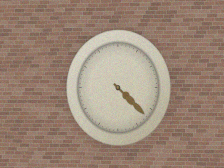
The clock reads 4.22
